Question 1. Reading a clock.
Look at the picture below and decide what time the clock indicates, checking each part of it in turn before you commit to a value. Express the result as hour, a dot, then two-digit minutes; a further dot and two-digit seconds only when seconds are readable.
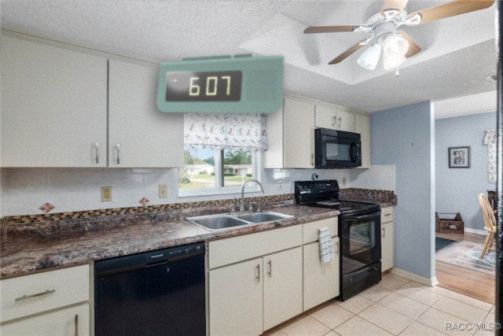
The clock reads 6.07
